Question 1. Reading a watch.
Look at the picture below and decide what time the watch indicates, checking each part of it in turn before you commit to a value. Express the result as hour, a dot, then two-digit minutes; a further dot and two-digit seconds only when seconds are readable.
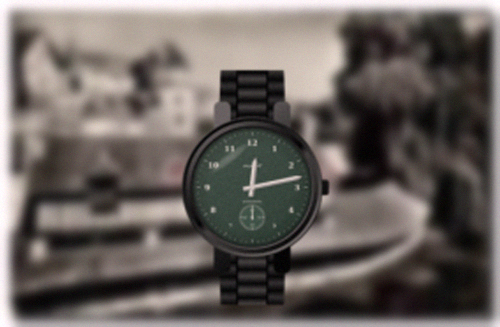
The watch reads 12.13
